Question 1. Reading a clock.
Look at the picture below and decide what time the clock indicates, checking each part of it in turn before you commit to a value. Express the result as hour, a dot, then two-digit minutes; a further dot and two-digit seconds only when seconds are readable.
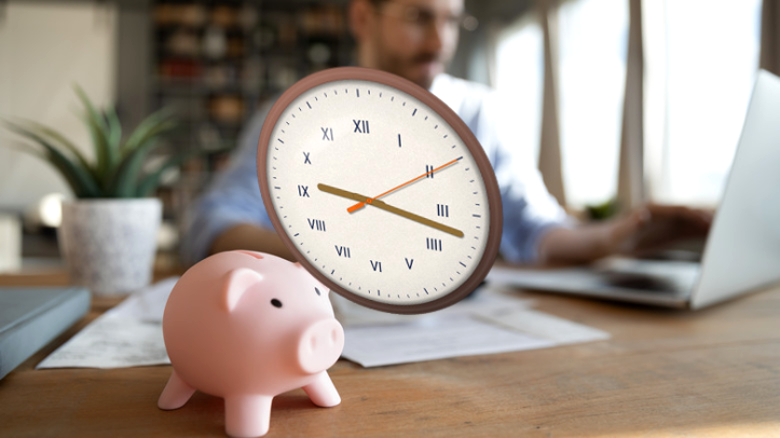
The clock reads 9.17.10
